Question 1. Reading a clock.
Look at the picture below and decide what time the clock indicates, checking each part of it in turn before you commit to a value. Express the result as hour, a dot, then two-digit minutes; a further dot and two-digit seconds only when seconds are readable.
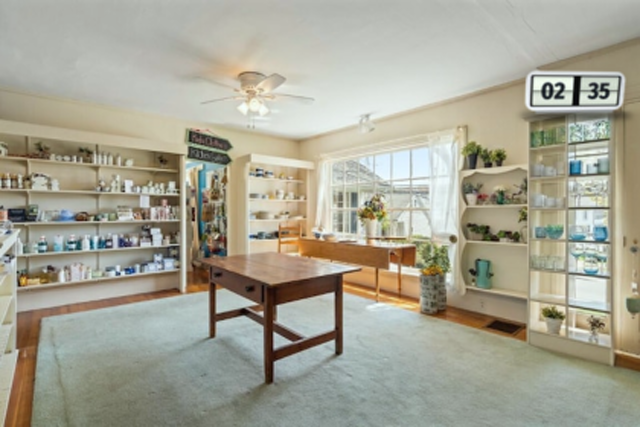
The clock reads 2.35
